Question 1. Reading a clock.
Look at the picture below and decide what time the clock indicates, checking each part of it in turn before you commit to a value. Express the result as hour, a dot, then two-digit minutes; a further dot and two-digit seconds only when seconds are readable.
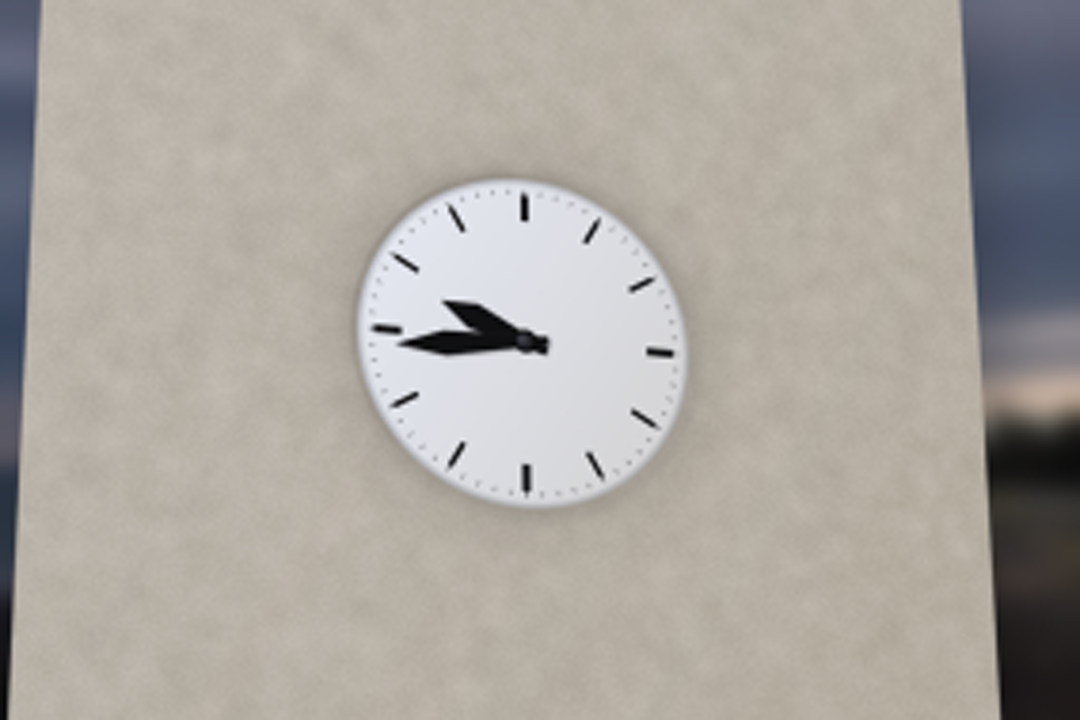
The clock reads 9.44
